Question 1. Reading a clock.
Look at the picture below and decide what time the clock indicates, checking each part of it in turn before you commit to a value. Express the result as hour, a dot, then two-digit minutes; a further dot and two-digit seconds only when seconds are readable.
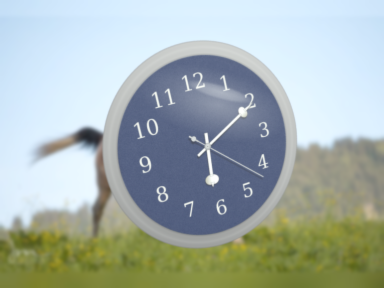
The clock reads 6.10.22
